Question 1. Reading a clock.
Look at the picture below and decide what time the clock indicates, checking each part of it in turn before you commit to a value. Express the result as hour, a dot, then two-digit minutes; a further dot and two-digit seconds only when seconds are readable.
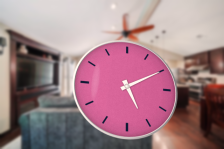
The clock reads 5.10
